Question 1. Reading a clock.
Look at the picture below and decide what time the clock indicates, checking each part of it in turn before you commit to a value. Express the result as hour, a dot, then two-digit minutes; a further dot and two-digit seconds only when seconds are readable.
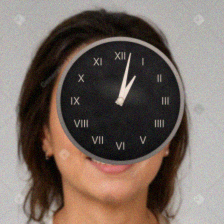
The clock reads 1.02
